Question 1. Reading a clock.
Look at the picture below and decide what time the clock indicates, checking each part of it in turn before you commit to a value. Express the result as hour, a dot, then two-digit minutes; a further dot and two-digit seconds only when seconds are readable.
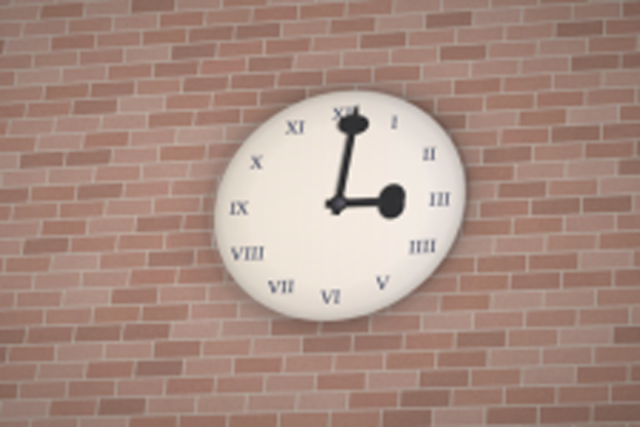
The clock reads 3.01
